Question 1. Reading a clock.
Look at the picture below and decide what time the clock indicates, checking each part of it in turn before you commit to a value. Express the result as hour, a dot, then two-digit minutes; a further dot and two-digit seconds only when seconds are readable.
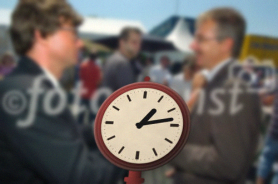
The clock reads 1.13
